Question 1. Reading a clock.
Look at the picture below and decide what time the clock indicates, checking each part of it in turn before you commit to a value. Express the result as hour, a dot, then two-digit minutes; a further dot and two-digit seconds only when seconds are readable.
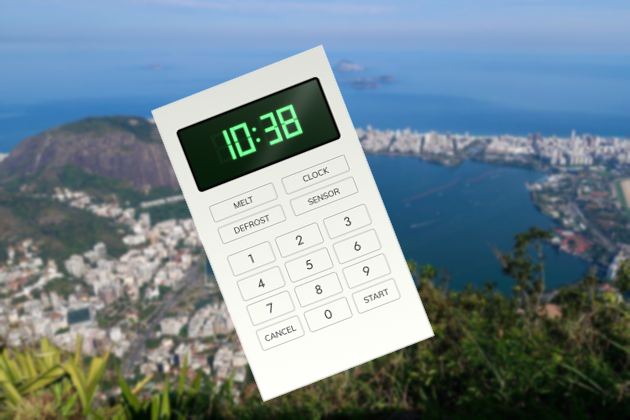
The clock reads 10.38
